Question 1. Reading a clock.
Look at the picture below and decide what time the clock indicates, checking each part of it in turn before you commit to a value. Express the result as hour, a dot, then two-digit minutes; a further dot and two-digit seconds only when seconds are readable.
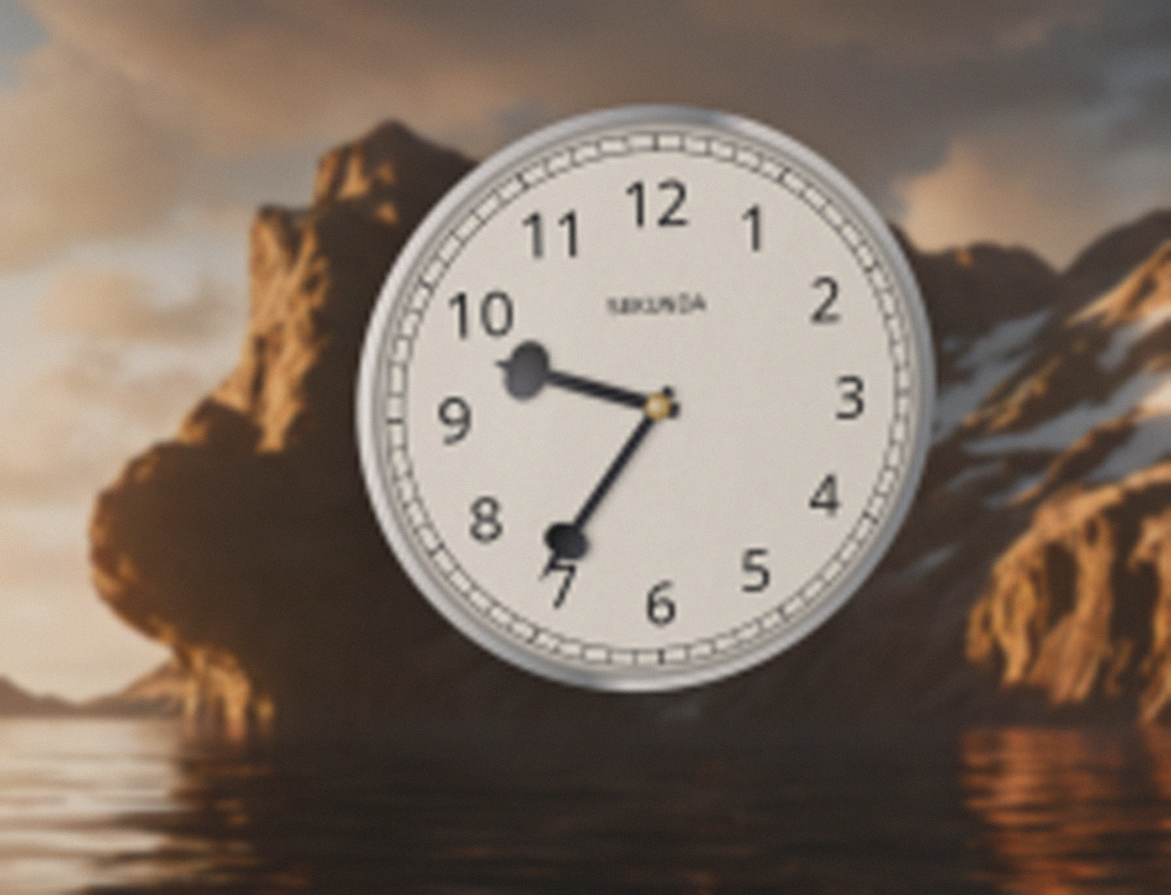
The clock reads 9.36
